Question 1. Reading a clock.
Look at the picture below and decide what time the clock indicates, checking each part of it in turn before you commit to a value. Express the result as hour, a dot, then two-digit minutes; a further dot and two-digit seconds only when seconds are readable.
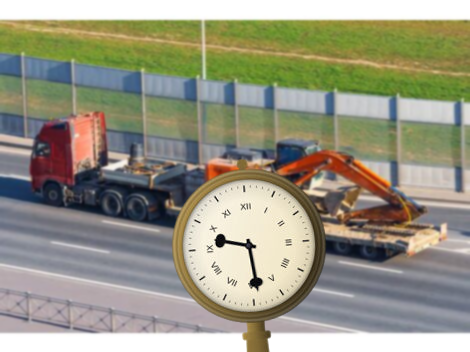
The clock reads 9.29
